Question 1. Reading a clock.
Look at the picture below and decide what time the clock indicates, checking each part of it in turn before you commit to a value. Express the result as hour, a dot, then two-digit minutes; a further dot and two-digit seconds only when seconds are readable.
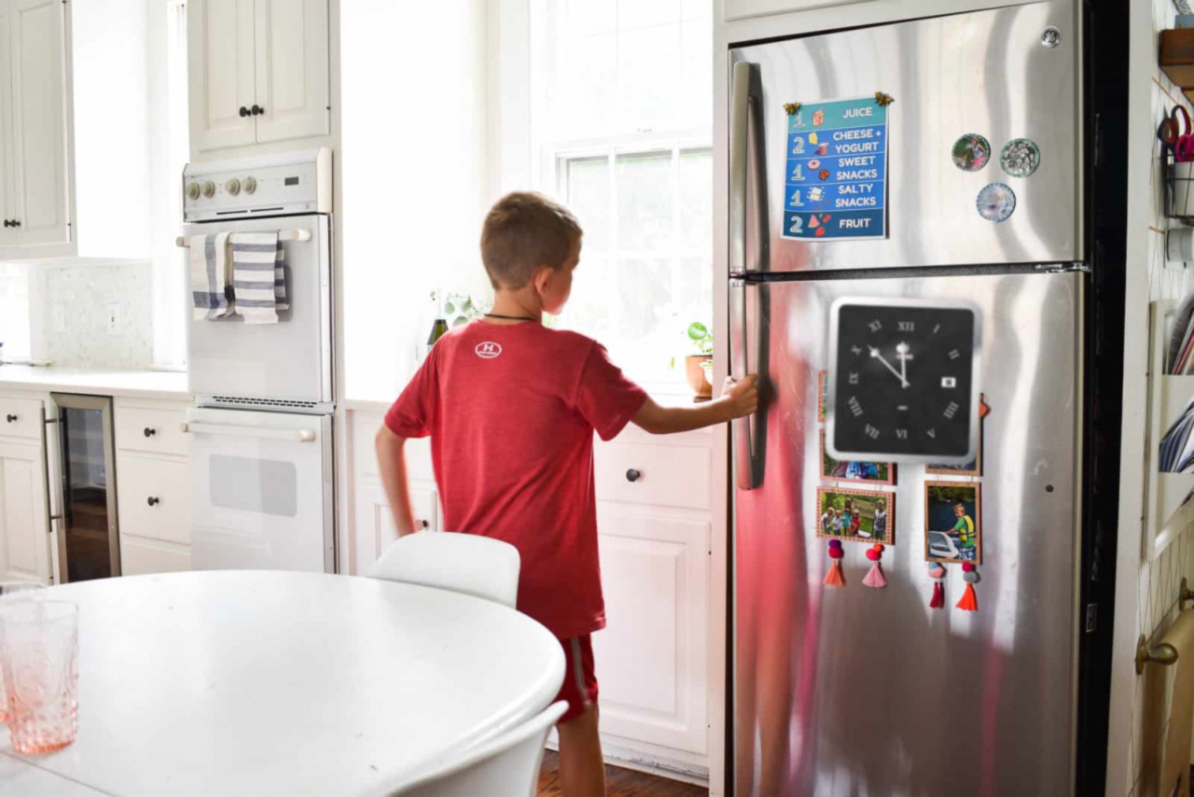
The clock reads 11.52
